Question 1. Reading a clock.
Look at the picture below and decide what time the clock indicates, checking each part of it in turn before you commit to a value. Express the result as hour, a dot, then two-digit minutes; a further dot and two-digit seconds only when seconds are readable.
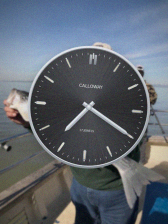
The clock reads 7.20
